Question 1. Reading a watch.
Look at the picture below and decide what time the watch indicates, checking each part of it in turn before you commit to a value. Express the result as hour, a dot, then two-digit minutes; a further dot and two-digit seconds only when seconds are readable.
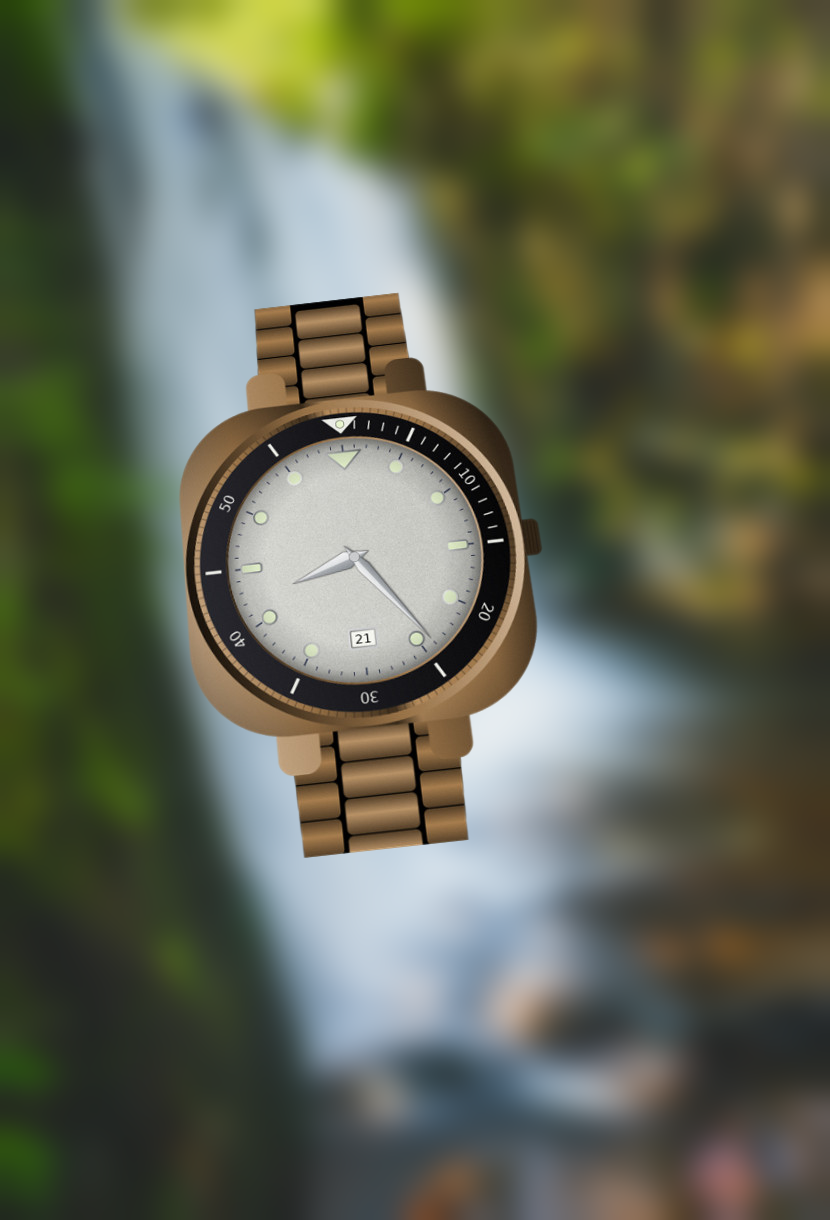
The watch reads 8.24
